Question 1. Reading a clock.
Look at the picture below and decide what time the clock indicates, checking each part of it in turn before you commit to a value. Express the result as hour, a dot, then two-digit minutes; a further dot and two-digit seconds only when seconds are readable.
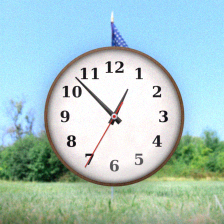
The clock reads 12.52.35
